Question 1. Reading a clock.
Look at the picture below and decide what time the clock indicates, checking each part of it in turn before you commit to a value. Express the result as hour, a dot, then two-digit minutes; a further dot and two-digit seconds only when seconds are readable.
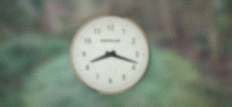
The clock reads 8.18
